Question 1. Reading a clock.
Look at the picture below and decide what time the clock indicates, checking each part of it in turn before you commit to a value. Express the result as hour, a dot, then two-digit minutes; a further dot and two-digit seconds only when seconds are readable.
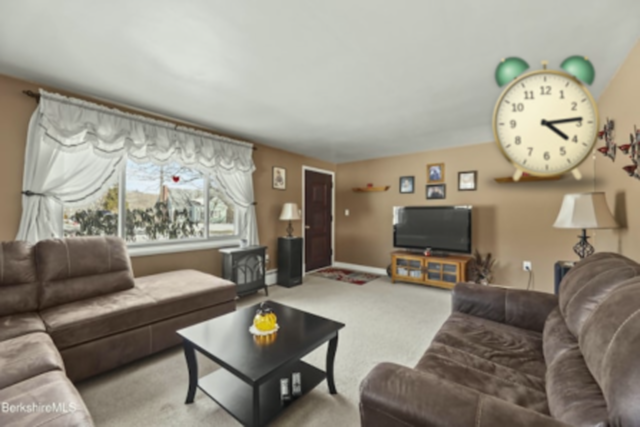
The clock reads 4.14
